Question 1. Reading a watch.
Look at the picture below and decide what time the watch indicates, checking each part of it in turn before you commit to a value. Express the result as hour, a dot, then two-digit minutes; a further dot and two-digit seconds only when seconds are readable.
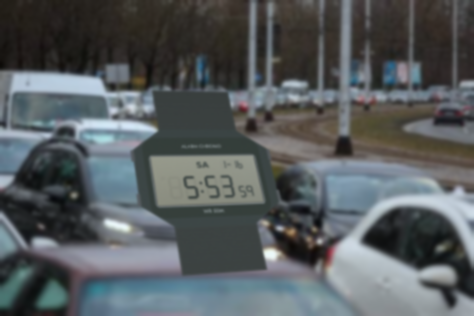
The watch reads 5.53
